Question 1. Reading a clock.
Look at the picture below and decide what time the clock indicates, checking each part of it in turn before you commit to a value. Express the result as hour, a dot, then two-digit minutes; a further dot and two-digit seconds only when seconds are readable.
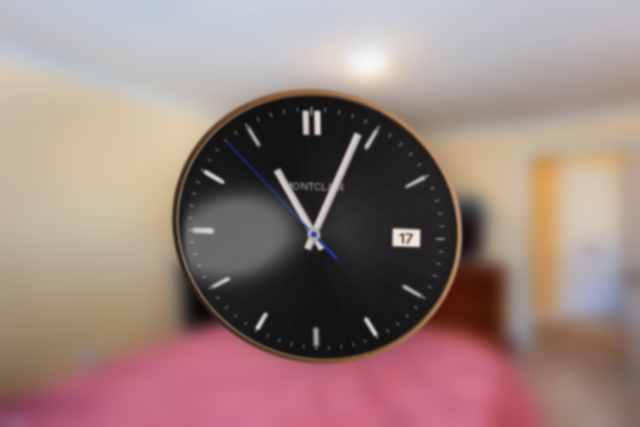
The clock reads 11.03.53
